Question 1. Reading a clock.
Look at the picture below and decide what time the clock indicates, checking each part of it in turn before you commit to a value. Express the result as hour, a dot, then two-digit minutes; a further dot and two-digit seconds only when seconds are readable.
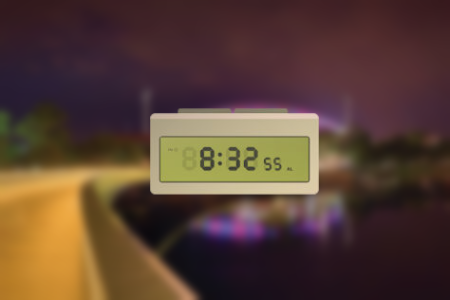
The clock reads 8.32.55
